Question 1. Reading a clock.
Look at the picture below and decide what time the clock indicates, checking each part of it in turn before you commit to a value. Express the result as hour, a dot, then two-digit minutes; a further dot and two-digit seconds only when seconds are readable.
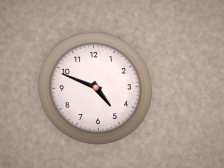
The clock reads 4.49
